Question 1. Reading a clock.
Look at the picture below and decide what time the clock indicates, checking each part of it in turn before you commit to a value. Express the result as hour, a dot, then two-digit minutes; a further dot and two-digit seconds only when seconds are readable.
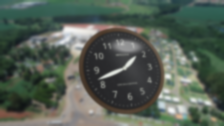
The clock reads 1.42
